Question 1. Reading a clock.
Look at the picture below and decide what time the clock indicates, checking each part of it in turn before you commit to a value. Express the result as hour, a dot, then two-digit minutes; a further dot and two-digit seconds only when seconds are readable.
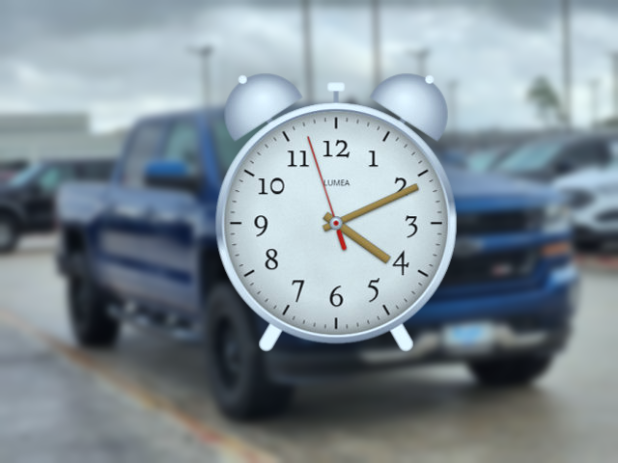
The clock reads 4.10.57
